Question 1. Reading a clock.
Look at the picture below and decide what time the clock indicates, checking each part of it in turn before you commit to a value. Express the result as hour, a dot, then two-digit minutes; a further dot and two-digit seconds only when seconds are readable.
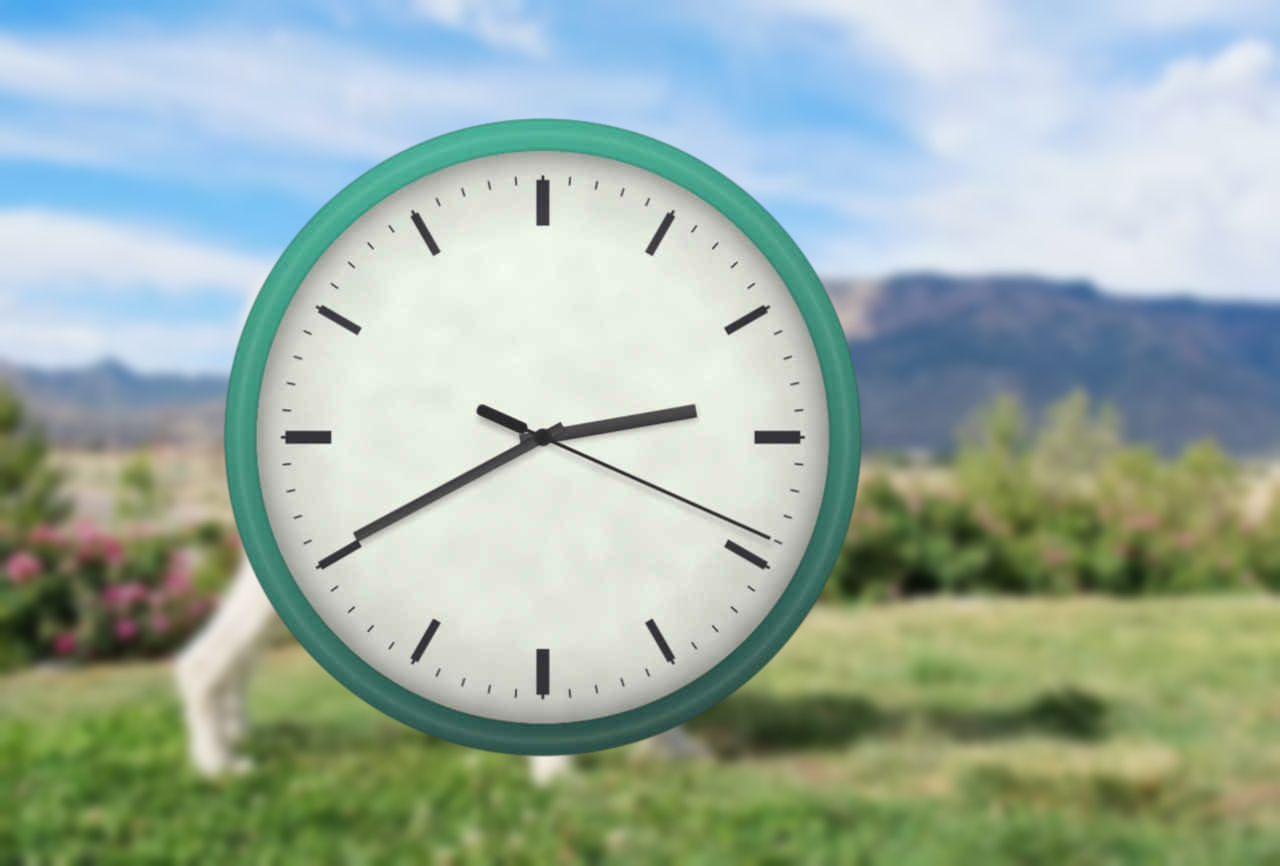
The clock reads 2.40.19
